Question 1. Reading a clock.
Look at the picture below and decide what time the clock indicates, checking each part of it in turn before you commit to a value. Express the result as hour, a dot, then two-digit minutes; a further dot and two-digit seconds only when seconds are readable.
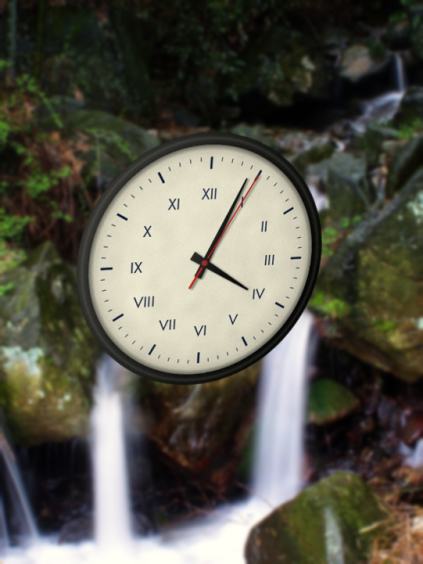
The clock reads 4.04.05
